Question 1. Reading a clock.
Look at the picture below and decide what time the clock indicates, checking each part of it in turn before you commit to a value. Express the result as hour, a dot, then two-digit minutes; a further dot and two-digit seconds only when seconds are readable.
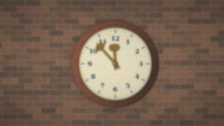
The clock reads 11.53
